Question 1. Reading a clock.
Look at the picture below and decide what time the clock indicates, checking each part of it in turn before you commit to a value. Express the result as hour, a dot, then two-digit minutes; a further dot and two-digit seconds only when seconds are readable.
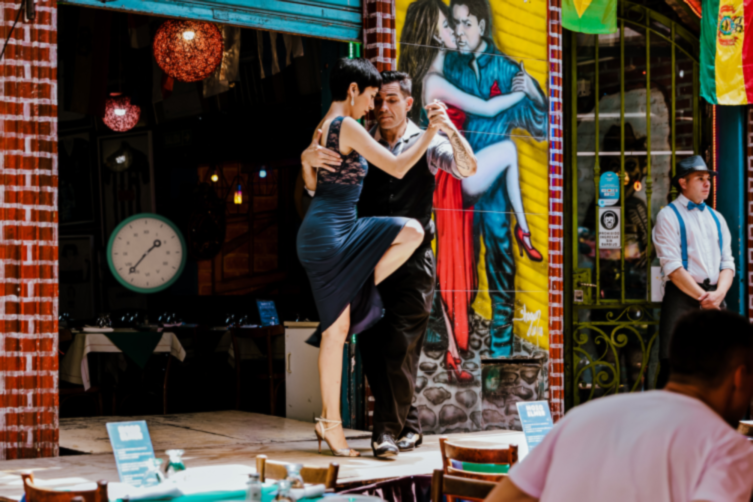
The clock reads 1.37
